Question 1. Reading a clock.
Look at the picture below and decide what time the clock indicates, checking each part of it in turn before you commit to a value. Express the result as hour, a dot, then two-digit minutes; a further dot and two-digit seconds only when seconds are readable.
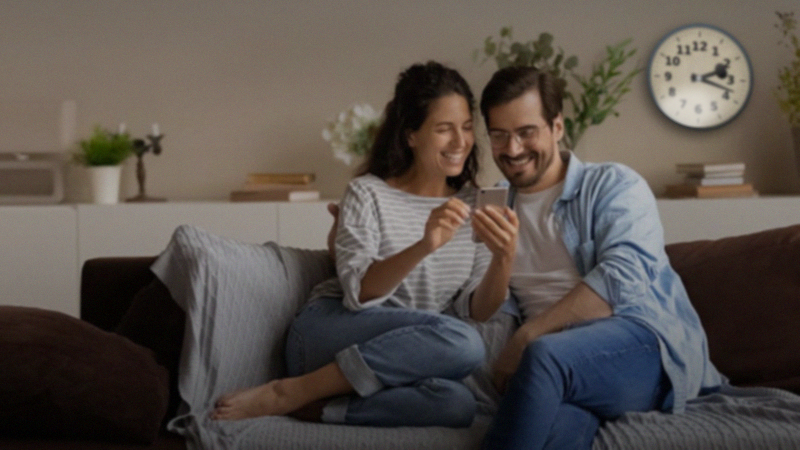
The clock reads 2.18
